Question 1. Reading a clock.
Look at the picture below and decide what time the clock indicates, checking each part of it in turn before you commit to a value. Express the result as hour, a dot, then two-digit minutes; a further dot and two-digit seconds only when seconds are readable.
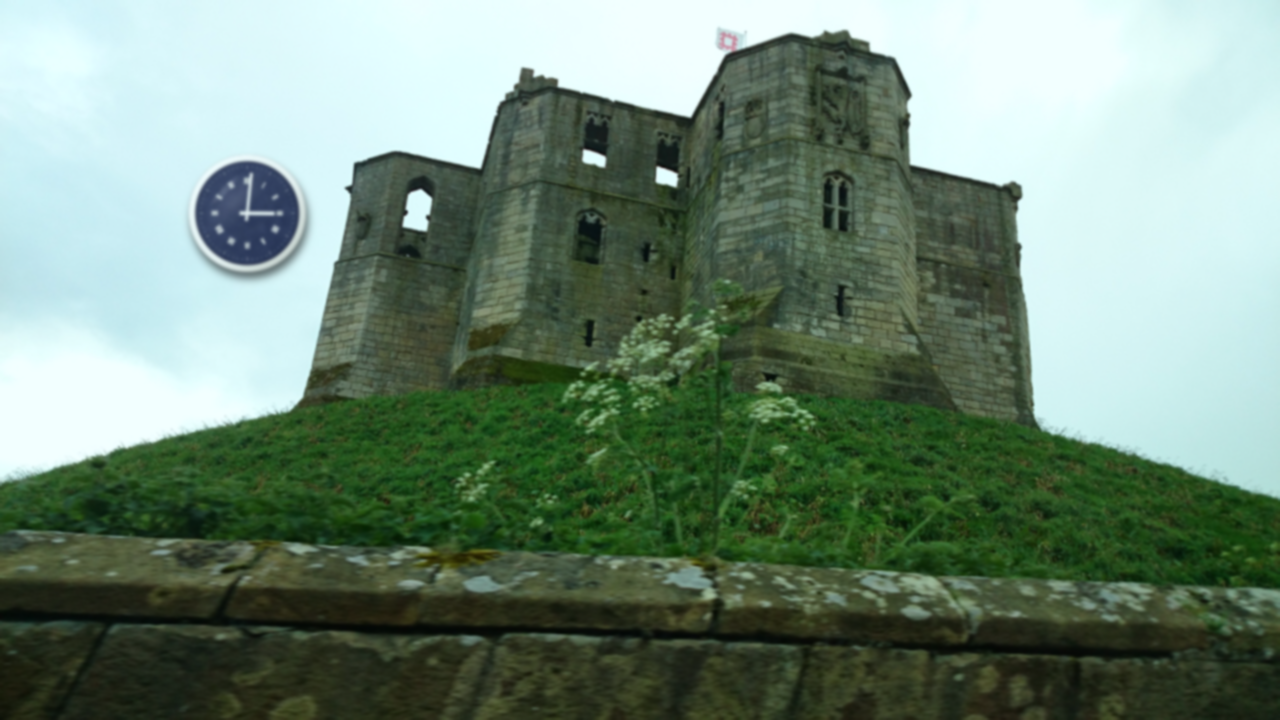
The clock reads 3.01
